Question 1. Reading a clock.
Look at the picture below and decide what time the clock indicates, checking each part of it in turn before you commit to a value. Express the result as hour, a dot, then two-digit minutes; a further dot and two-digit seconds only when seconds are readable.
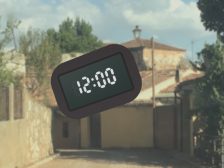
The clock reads 12.00
